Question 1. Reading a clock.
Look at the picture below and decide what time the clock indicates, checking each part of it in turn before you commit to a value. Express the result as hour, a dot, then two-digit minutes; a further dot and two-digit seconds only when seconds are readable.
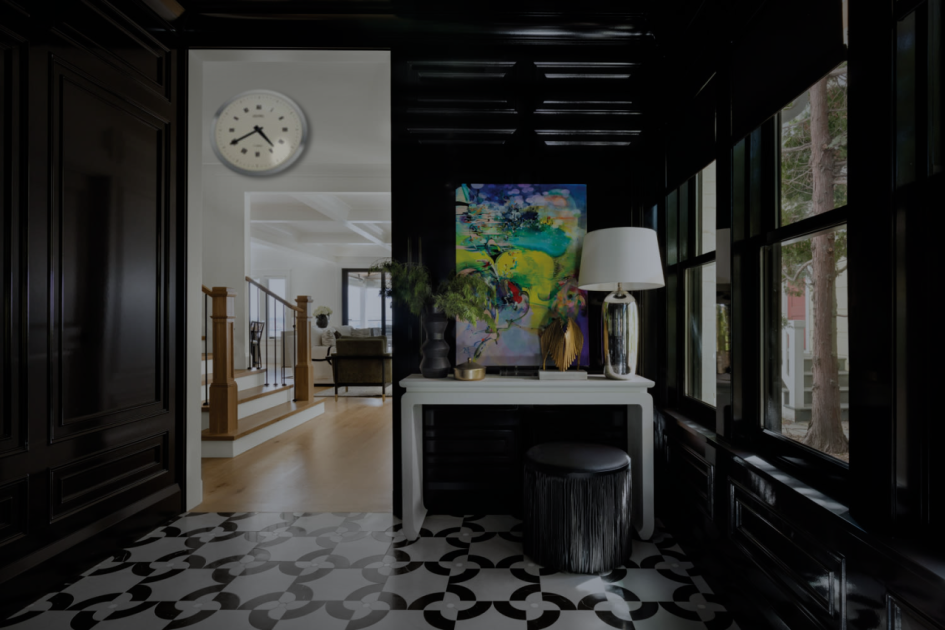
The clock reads 4.40
